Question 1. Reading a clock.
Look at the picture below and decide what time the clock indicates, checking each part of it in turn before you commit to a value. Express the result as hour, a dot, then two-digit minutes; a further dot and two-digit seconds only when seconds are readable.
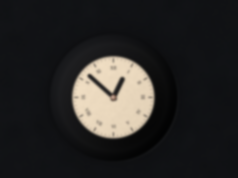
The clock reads 12.52
